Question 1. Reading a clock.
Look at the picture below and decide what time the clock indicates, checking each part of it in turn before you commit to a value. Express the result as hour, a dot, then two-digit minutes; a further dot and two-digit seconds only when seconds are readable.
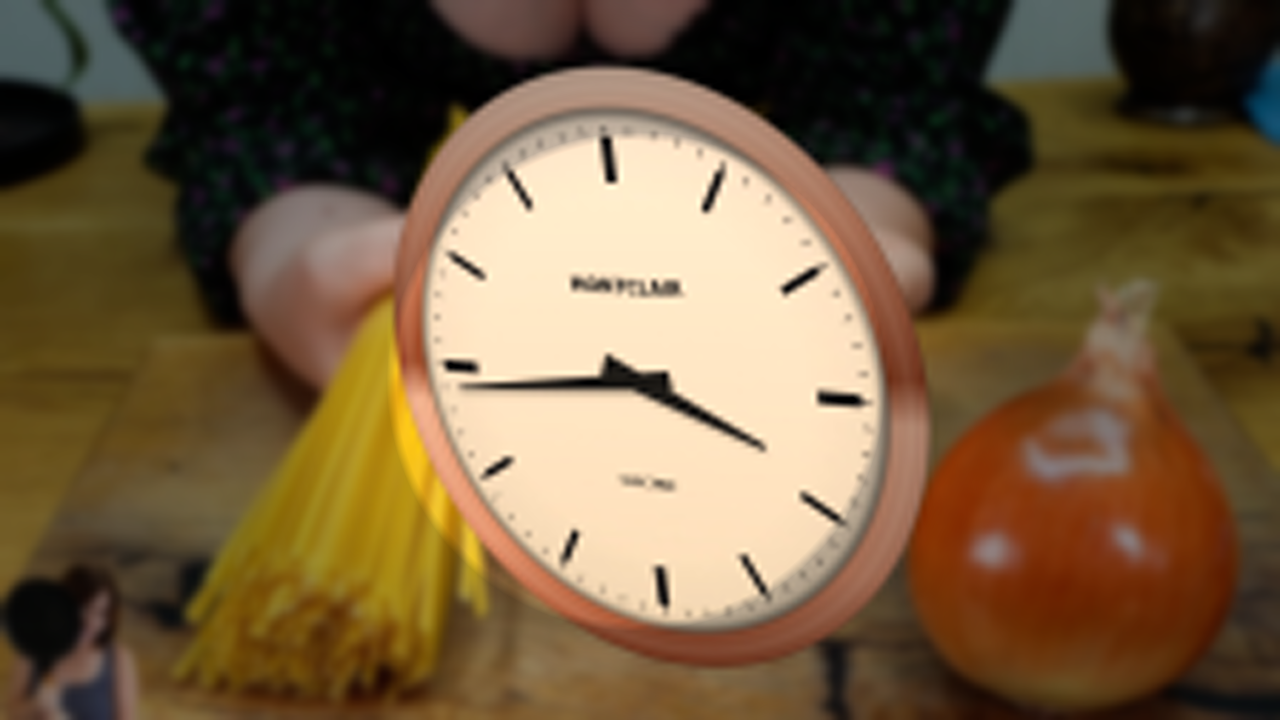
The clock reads 3.44
